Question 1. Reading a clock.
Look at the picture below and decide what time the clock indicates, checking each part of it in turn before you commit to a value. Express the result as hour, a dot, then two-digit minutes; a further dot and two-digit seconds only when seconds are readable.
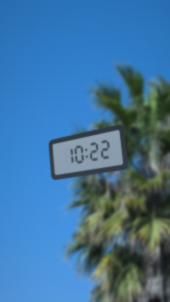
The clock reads 10.22
